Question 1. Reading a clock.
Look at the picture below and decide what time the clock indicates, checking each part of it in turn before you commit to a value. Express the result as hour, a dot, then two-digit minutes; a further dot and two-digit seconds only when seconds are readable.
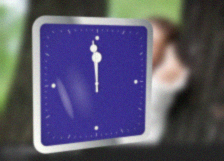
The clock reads 11.59
